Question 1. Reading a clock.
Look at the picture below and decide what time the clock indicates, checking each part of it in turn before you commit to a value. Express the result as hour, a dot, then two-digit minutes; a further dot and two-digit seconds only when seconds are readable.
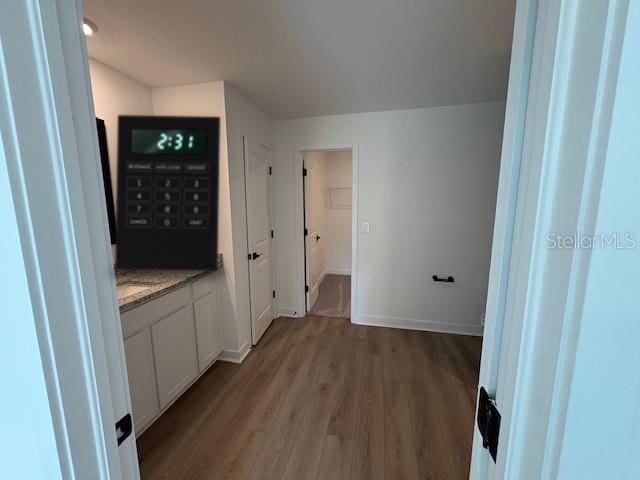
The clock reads 2.31
